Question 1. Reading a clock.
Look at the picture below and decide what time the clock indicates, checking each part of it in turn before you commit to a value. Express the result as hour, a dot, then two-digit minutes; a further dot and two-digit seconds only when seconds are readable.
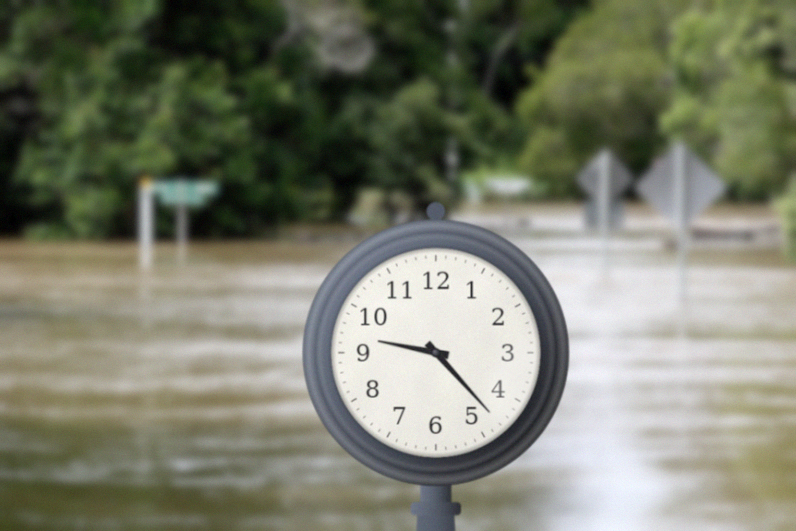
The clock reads 9.23
